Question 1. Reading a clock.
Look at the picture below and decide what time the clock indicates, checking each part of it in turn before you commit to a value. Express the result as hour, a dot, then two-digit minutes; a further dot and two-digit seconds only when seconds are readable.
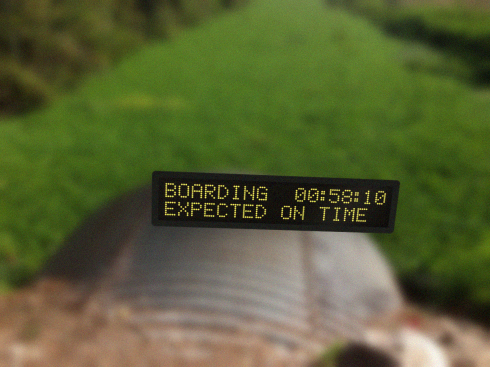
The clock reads 0.58.10
